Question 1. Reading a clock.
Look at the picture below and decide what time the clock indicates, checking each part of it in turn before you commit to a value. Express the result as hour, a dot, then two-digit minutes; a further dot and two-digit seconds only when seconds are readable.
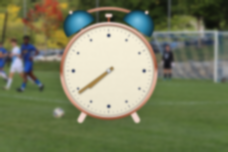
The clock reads 7.39
